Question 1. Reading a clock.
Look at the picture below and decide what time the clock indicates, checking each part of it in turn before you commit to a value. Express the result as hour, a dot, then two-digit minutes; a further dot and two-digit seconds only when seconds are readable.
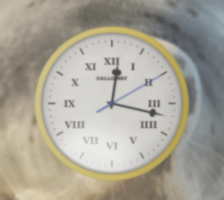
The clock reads 12.17.10
